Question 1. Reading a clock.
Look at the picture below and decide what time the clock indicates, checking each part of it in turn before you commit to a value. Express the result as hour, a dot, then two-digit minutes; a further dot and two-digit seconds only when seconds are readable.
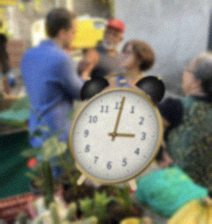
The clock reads 3.01
